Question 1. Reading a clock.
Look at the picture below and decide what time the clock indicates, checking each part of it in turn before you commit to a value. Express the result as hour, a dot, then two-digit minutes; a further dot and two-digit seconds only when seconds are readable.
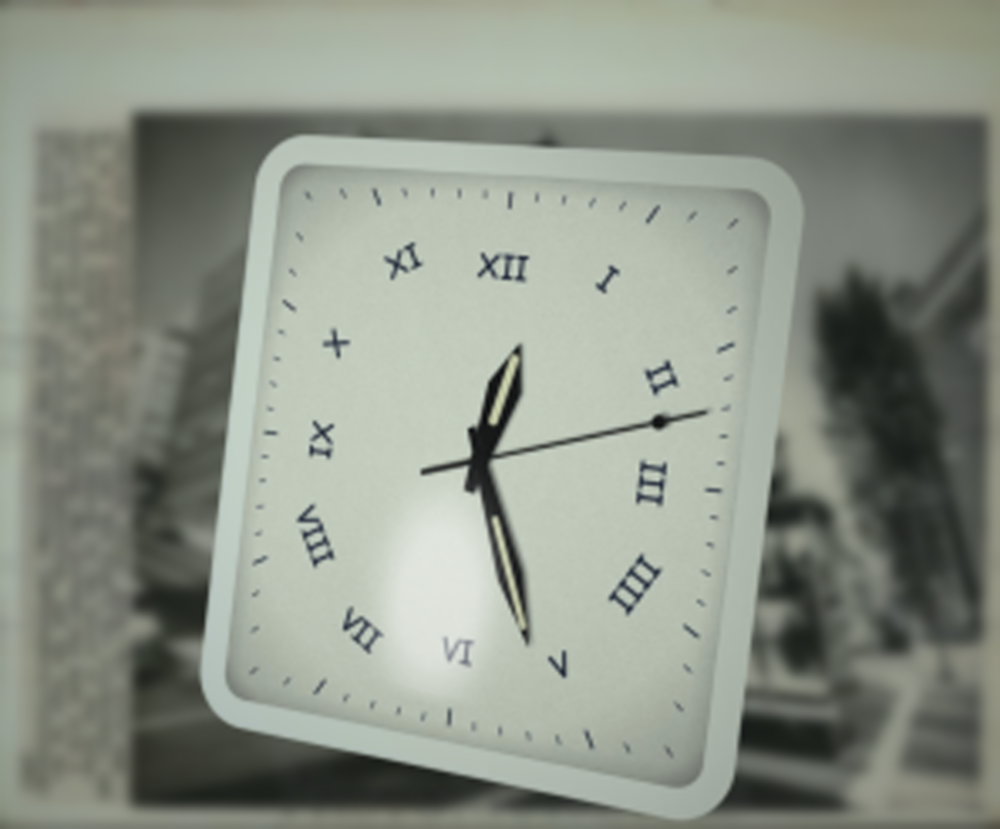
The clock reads 12.26.12
